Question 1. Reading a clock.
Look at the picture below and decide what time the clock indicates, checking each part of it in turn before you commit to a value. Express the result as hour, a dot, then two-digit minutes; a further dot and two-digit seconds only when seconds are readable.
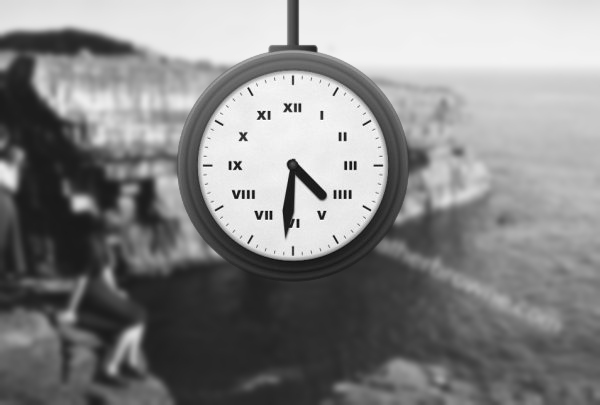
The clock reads 4.31
